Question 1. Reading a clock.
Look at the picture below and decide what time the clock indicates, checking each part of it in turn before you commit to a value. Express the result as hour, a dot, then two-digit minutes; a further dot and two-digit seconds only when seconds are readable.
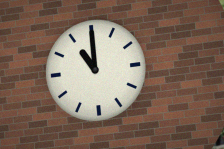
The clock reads 11.00
